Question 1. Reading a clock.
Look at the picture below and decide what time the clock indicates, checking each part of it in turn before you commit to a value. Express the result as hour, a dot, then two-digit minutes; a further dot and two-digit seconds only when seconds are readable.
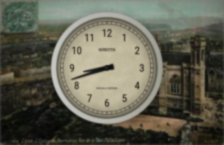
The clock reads 8.42
